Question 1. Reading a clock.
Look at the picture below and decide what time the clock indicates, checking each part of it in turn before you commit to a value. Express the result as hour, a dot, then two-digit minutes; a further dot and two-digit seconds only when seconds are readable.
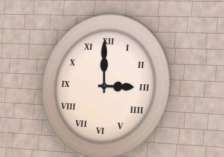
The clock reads 2.59
